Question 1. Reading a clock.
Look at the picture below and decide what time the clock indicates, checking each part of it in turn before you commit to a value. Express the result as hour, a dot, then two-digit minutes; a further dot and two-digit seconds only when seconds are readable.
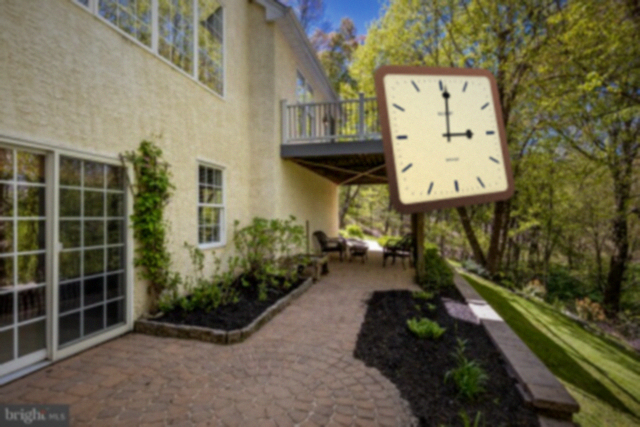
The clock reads 3.01
